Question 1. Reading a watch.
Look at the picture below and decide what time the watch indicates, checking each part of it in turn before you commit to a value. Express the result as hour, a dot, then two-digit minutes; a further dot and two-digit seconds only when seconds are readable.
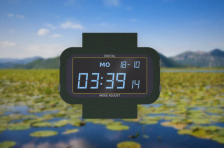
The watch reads 3.39.14
